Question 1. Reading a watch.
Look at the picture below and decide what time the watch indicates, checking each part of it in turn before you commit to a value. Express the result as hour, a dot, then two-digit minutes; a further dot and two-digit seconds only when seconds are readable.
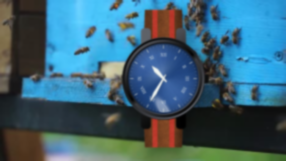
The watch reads 10.35
